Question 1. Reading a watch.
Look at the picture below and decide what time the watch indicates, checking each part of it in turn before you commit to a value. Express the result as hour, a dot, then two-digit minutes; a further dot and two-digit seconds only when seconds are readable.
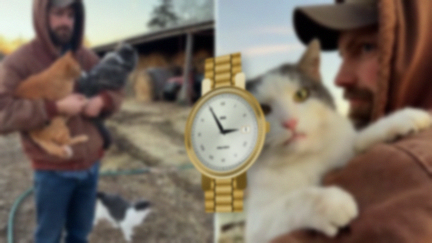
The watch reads 2.55
